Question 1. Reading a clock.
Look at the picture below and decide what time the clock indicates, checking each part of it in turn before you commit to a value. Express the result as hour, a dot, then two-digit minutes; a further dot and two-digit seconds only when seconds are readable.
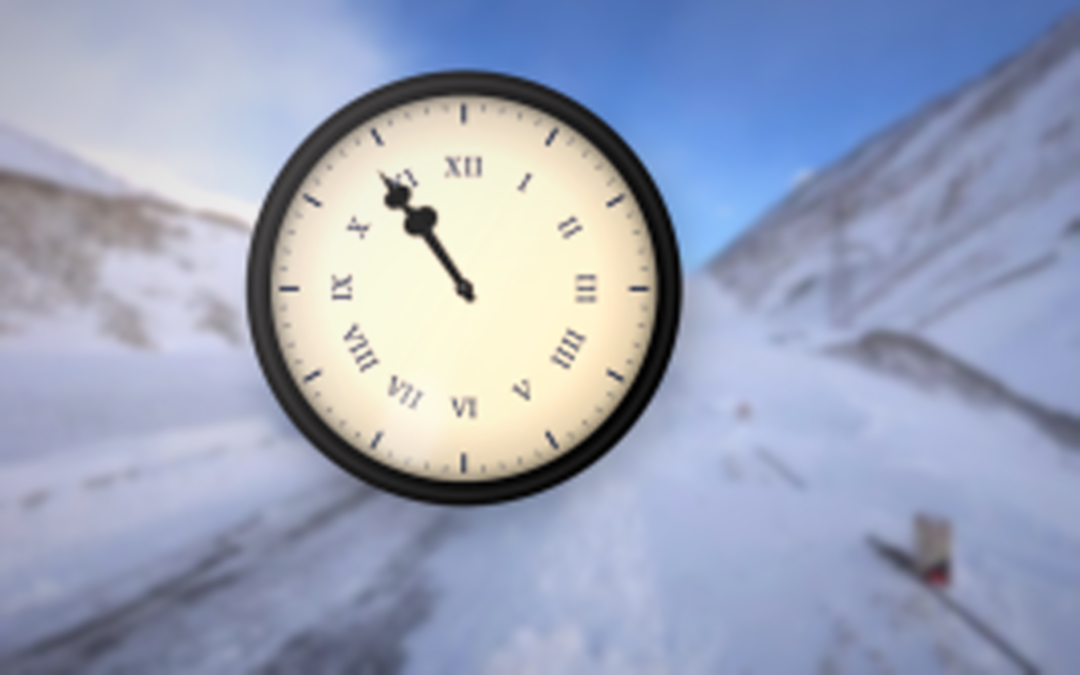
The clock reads 10.54
